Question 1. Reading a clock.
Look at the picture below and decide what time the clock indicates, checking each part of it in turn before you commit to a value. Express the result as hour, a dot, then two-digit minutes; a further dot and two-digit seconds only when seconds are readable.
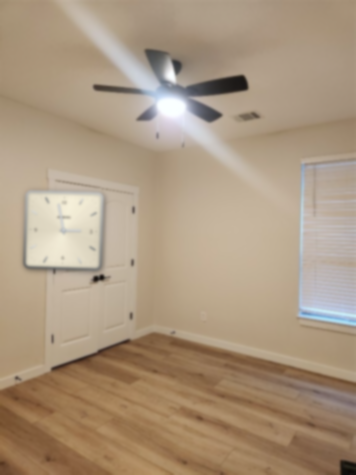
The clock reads 2.58
